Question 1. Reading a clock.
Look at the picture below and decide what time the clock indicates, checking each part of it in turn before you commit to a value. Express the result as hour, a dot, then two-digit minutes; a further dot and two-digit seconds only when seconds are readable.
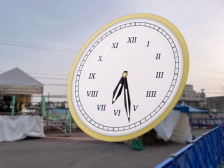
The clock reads 6.27
